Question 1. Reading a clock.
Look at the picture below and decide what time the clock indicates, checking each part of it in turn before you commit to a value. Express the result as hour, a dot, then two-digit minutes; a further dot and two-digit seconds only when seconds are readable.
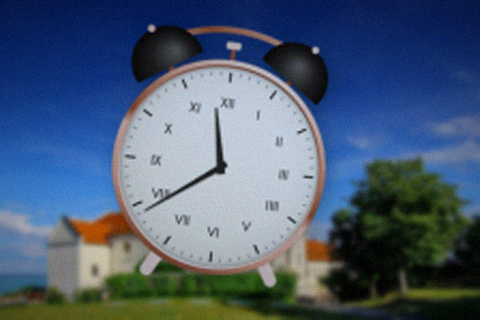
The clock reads 11.39
